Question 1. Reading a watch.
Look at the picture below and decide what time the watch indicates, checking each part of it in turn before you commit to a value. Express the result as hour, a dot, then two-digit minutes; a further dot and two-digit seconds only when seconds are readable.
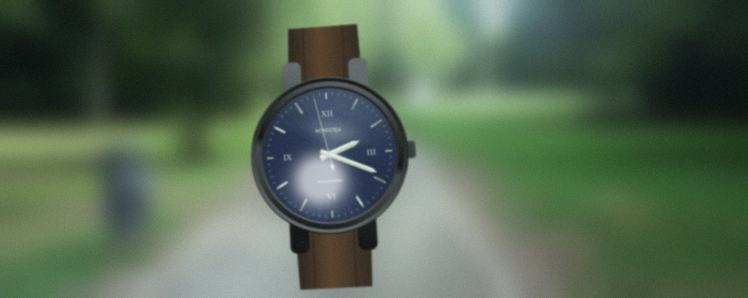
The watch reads 2.18.58
